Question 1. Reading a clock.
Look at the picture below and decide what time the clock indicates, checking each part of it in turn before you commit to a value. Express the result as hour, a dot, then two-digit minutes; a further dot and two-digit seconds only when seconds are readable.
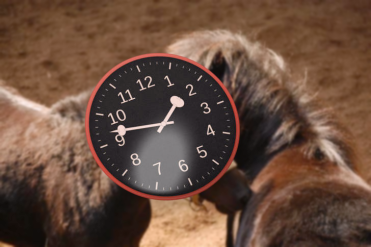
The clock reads 1.47
